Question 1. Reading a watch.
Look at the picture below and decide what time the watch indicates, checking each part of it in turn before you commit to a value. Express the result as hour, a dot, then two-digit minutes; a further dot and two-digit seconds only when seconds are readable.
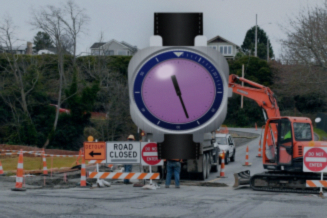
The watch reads 11.27
